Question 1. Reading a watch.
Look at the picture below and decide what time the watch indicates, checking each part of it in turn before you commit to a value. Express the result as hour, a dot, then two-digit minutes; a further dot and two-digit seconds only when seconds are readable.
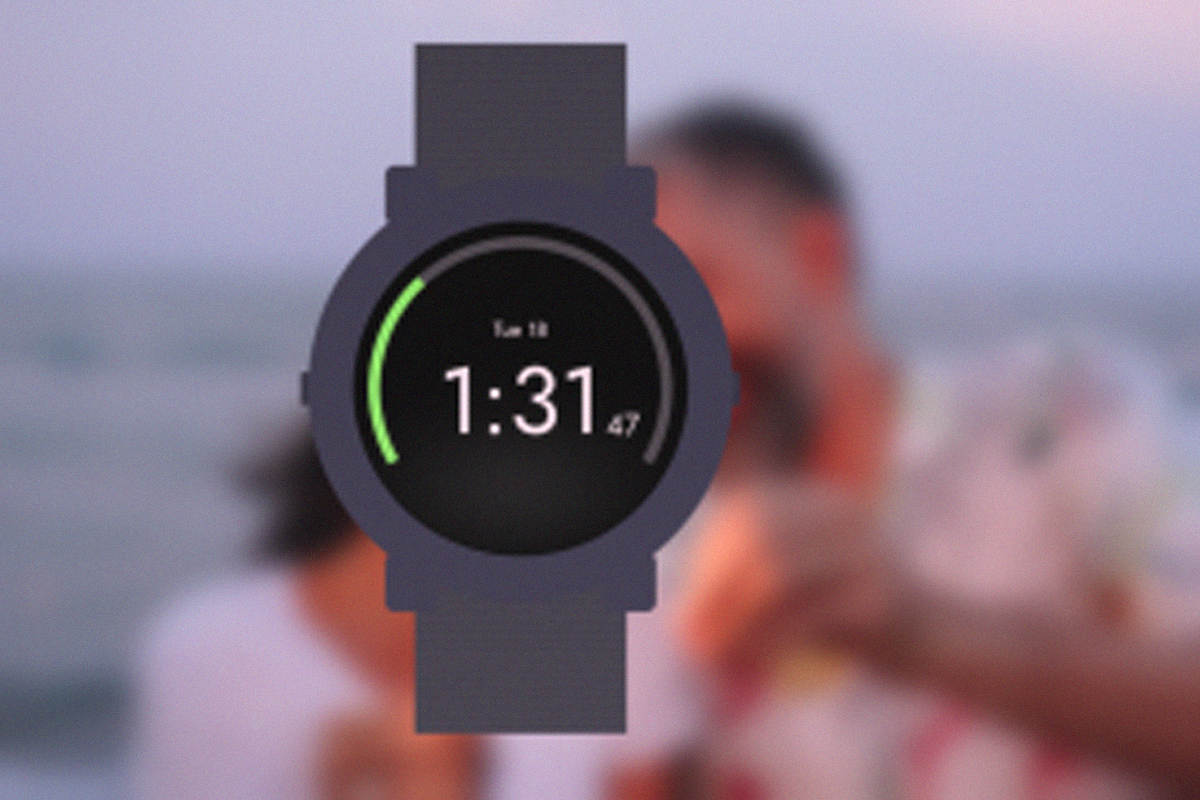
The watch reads 1.31.47
